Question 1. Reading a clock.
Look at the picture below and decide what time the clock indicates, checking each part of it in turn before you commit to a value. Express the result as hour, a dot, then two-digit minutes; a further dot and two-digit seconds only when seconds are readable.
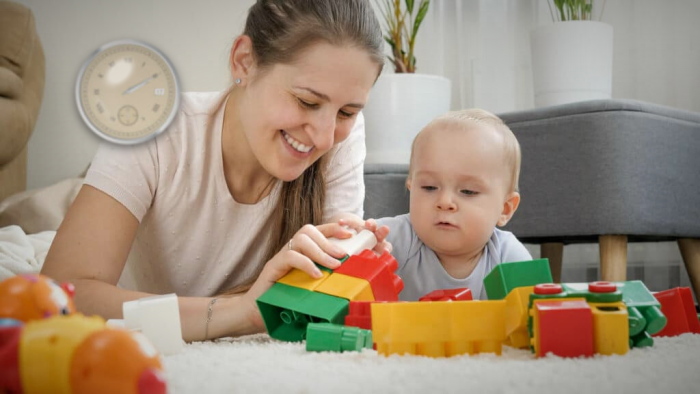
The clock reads 2.10
